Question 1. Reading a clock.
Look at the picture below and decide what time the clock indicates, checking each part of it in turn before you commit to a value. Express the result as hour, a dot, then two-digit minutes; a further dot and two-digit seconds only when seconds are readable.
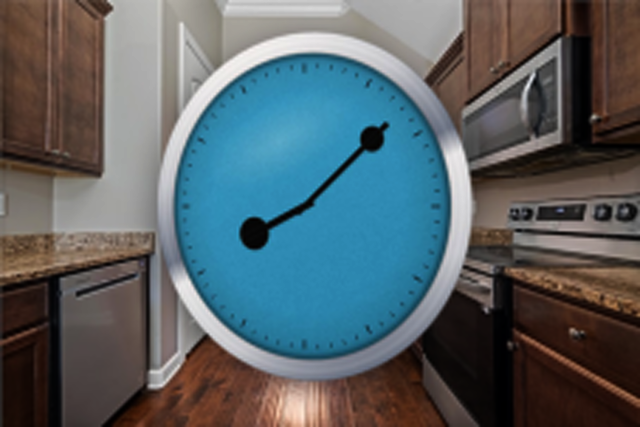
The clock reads 8.08
